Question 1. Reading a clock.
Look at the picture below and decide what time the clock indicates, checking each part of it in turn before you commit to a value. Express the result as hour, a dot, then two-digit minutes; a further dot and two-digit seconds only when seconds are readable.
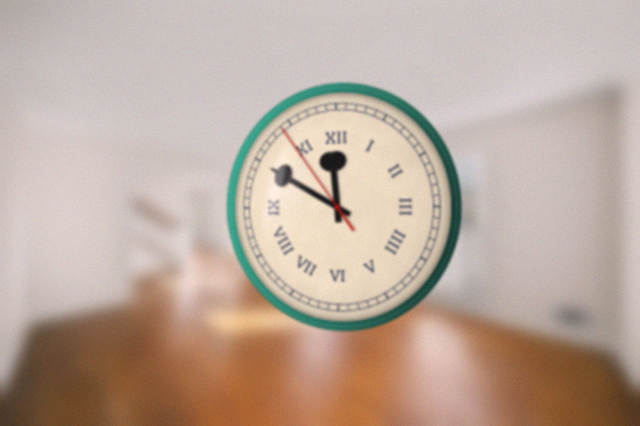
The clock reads 11.49.54
